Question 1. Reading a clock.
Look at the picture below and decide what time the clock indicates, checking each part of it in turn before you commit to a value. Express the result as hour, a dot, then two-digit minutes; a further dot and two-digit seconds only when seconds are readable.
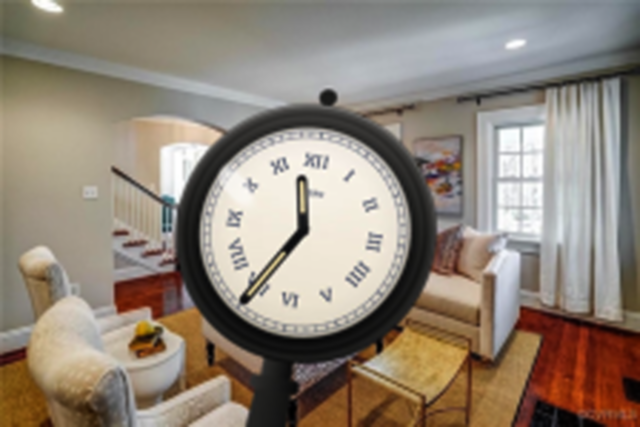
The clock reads 11.35
